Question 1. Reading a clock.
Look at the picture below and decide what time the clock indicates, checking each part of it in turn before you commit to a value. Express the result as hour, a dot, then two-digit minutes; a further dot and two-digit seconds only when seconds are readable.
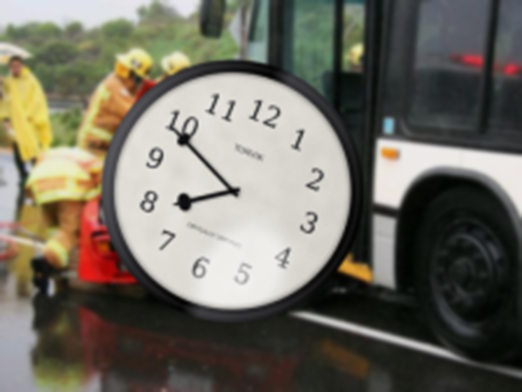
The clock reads 7.49
